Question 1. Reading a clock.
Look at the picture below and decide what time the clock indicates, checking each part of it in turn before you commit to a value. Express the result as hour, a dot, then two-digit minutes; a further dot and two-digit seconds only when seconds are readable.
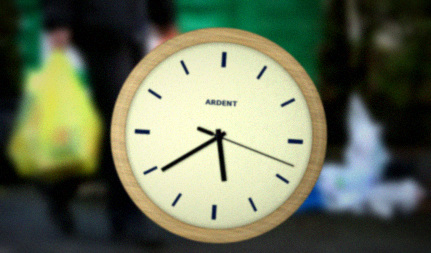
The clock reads 5.39.18
